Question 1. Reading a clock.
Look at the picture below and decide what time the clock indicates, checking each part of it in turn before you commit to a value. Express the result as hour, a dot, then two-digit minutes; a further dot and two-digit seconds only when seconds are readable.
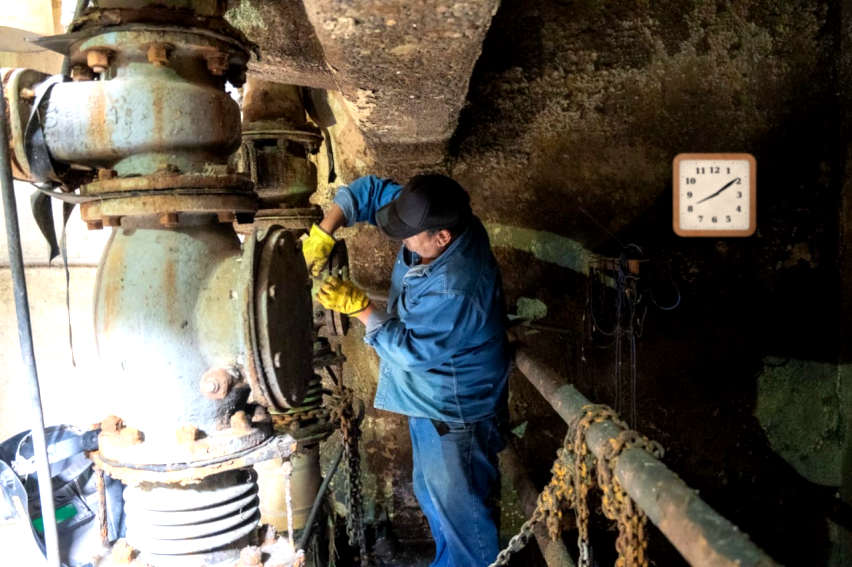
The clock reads 8.09
